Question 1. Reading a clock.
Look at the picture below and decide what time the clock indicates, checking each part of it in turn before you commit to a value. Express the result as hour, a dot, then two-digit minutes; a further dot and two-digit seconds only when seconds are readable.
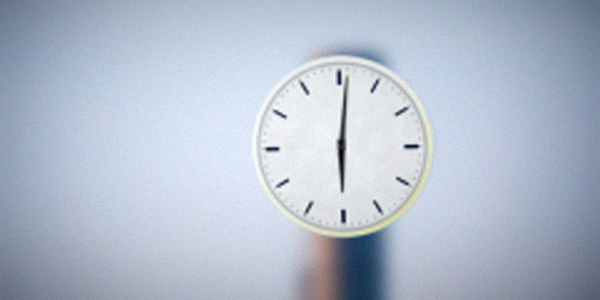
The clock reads 6.01
